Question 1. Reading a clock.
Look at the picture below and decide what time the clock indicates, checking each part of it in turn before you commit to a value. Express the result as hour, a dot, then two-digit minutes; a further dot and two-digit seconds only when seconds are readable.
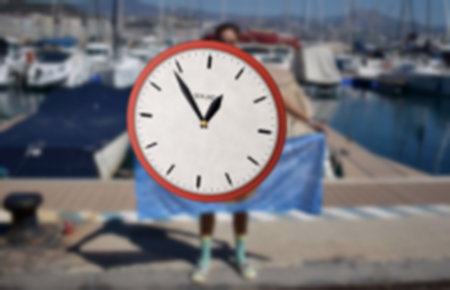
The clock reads 12.54
